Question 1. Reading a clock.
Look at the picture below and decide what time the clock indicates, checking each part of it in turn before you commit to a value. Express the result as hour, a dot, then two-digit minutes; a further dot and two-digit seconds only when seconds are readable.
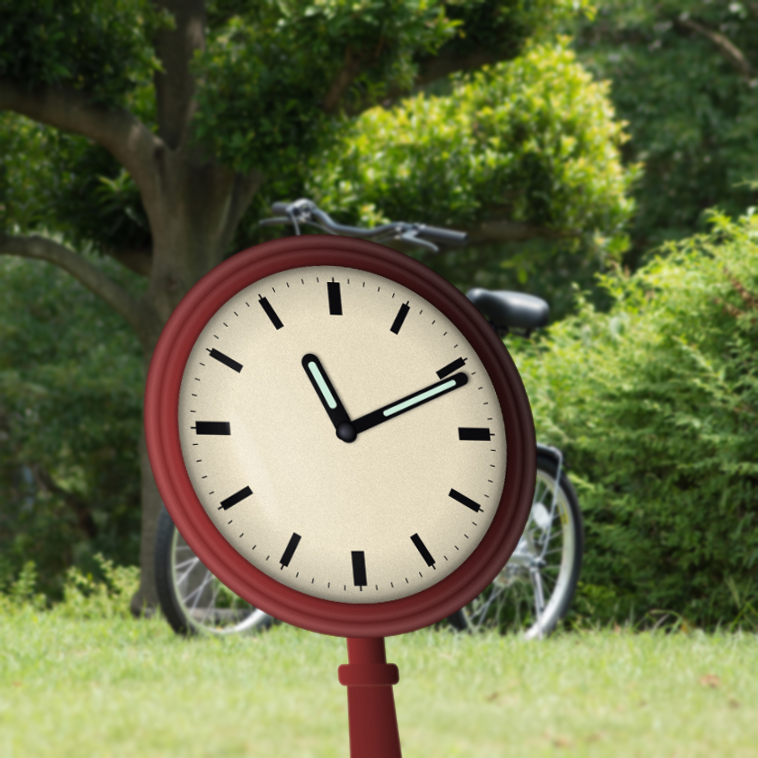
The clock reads 11.11
